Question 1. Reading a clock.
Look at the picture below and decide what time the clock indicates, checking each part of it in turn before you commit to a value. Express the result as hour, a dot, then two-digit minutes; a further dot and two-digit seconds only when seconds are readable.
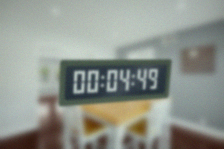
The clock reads 0.04.49
